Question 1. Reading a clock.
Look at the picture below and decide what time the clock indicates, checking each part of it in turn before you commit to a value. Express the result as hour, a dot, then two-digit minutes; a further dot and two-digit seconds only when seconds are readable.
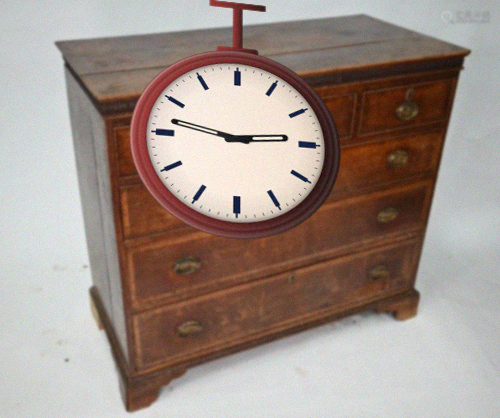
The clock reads 2.47
